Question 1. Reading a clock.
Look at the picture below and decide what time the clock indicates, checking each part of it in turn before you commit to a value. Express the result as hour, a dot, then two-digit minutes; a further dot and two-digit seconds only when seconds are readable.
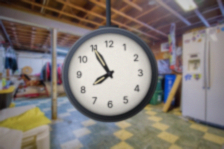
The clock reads 7.55
